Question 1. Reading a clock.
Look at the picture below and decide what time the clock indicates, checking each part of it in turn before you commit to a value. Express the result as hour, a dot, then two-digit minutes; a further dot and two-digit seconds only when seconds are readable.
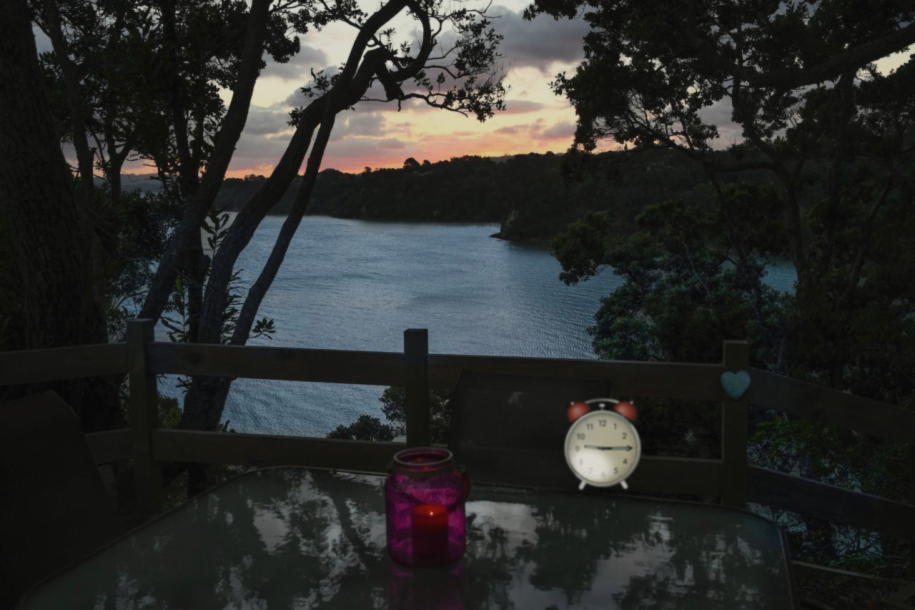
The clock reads 9.15
